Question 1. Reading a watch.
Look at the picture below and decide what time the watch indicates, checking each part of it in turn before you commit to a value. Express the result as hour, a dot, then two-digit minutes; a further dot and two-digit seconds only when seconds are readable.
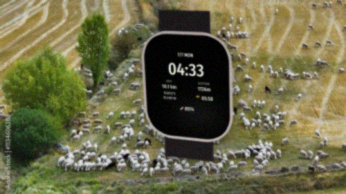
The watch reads 4.33
